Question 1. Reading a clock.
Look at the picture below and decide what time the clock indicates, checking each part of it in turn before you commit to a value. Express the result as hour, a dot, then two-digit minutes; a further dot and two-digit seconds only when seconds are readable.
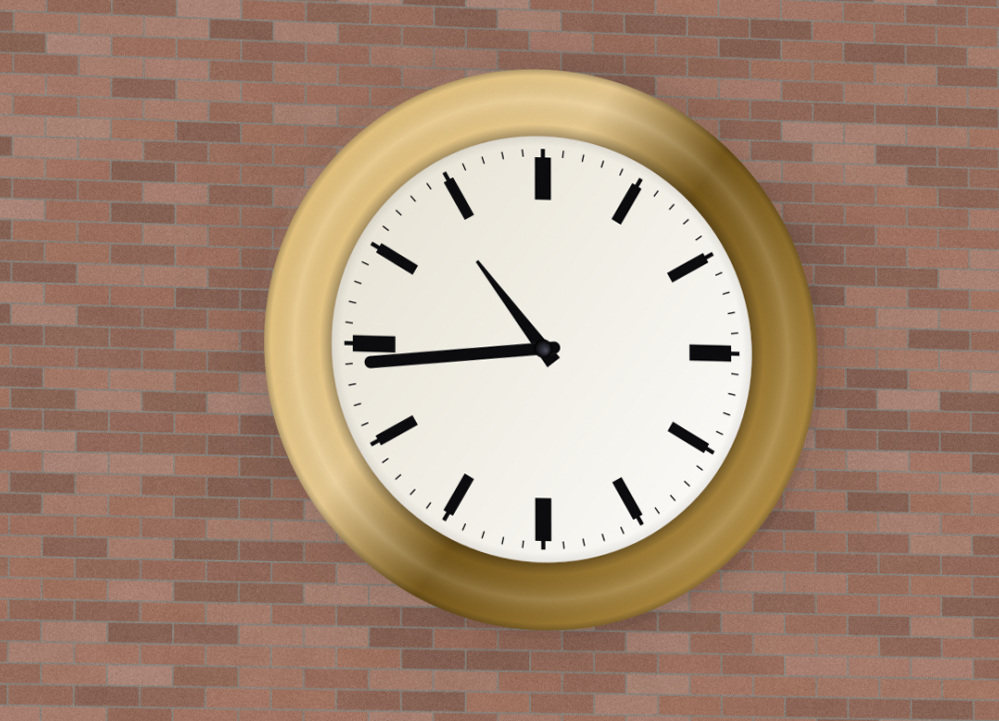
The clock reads 10.44
